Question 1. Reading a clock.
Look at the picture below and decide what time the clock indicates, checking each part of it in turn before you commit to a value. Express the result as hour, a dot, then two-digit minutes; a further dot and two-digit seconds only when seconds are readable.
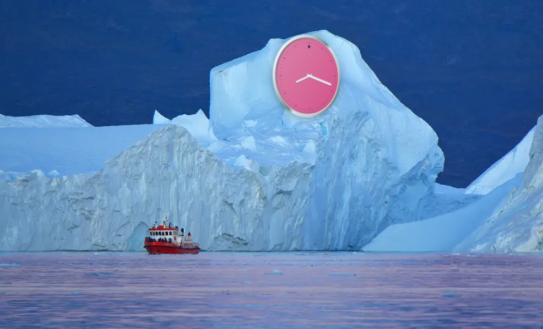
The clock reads 8.18
